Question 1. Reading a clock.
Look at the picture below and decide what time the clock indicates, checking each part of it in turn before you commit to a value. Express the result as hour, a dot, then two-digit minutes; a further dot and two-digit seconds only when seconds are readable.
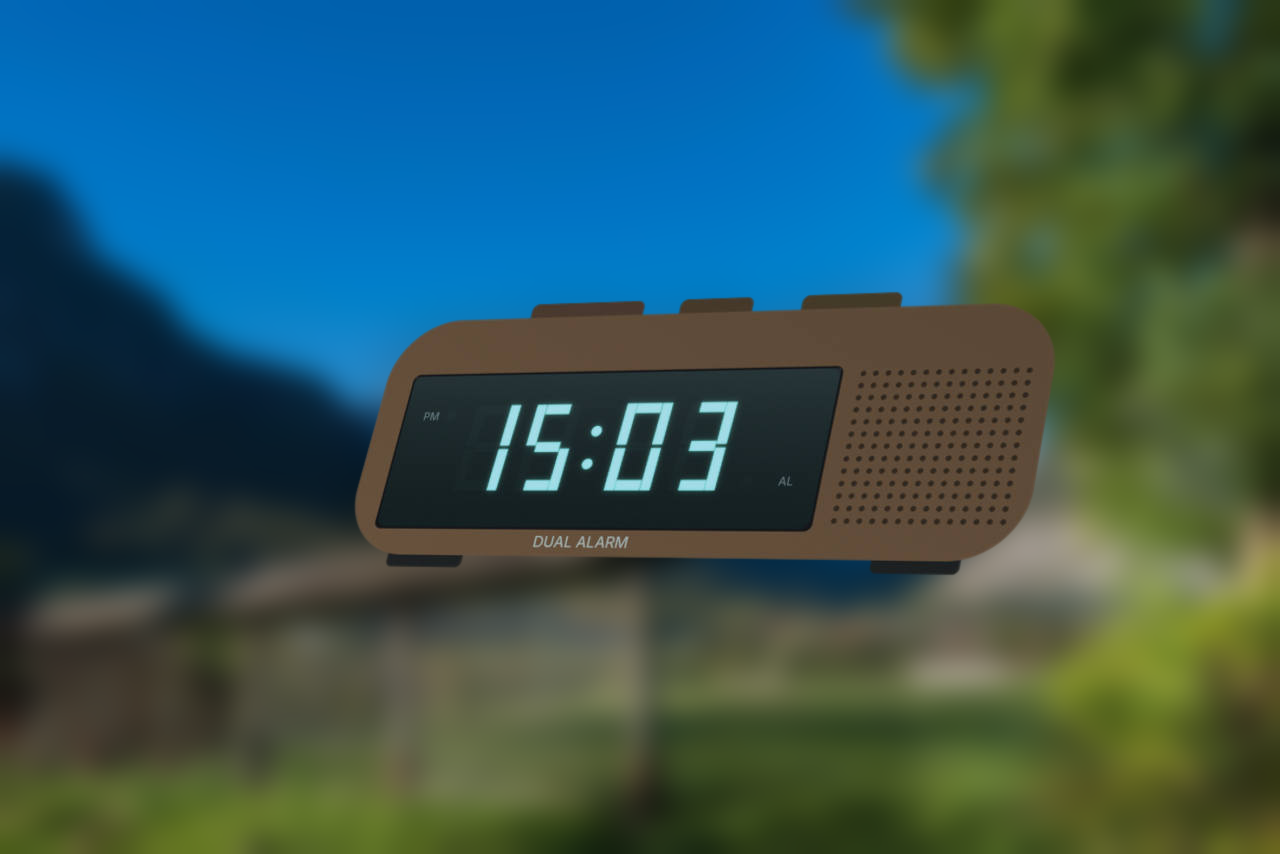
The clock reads 15.03
